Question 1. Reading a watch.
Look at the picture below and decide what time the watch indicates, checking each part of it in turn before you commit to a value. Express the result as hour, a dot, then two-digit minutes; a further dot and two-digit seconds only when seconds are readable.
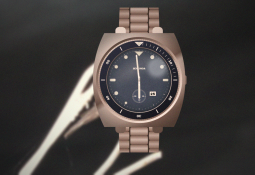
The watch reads 5.59
